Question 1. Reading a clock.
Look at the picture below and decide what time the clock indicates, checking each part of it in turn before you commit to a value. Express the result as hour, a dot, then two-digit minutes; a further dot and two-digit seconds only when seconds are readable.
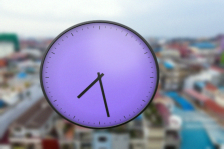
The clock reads 7.28
